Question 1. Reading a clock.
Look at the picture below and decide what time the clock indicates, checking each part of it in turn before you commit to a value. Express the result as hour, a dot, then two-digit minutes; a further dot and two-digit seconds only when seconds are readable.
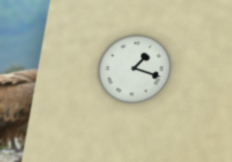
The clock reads 1.18
